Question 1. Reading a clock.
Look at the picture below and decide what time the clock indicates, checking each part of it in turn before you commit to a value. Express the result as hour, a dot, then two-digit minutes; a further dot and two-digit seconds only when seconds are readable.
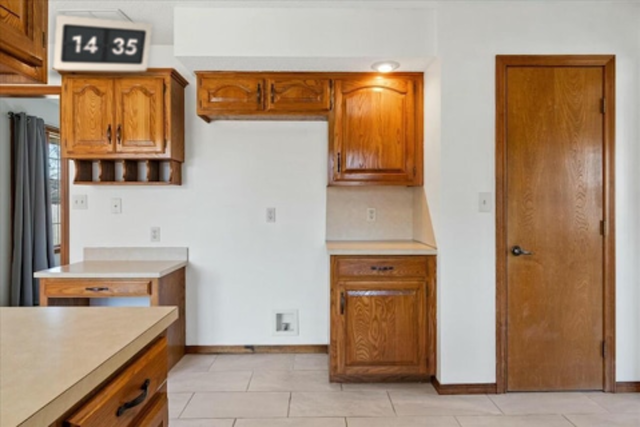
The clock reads 14.35
